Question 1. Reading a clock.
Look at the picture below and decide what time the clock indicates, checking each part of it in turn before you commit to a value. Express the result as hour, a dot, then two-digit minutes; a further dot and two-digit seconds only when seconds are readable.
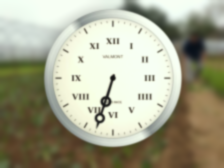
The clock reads 6.33
